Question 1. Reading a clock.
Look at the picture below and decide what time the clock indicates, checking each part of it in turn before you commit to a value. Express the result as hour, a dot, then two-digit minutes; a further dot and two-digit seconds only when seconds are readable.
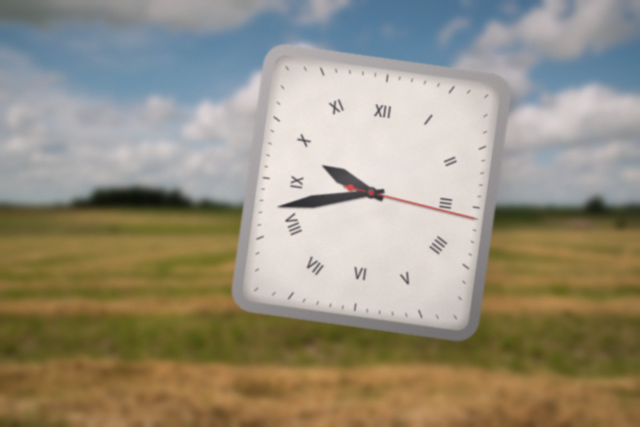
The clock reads 9.42.16
